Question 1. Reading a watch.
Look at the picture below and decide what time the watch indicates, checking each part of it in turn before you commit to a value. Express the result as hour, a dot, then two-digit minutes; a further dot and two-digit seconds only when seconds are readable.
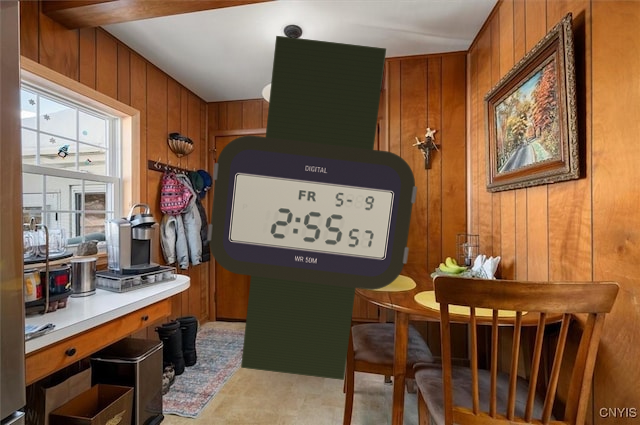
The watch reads 2.55.57
